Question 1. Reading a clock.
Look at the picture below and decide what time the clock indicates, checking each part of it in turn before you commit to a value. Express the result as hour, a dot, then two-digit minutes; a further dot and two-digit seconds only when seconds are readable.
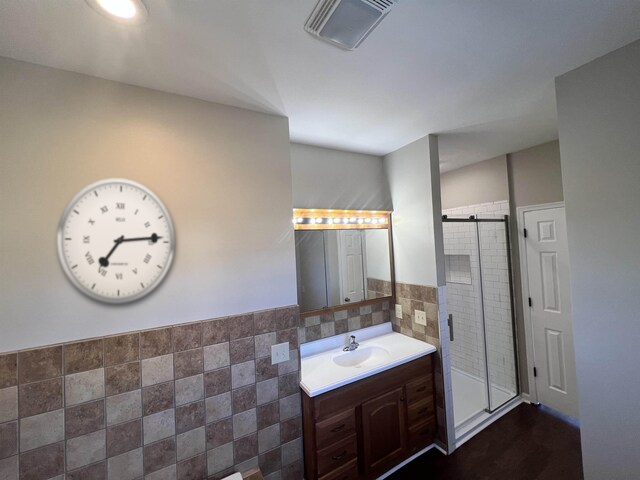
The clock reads 7.14
